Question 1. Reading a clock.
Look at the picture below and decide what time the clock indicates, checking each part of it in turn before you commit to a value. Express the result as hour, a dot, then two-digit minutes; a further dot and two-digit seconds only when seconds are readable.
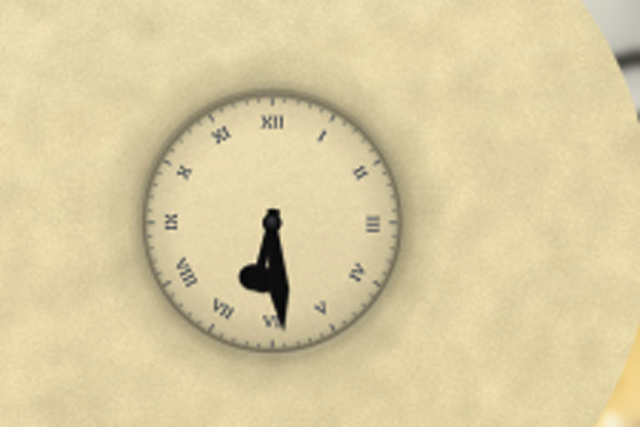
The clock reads 6.29
